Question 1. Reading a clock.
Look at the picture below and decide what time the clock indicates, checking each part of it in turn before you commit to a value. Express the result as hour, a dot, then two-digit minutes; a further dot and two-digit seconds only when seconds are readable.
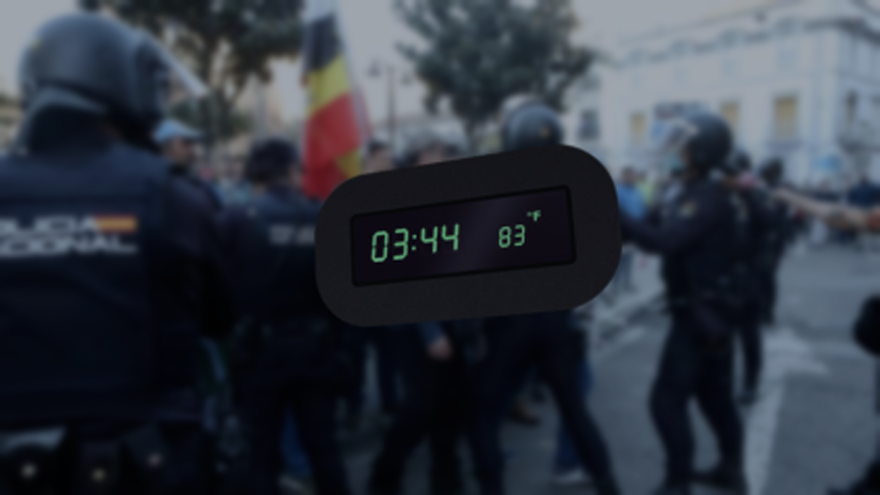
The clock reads 3.44
